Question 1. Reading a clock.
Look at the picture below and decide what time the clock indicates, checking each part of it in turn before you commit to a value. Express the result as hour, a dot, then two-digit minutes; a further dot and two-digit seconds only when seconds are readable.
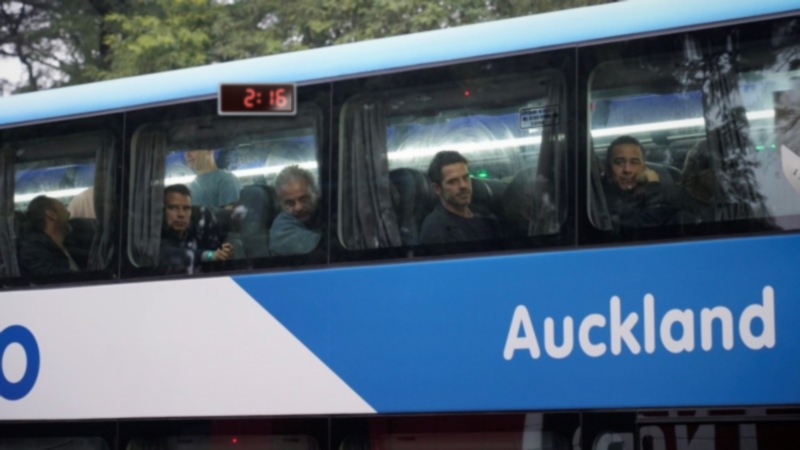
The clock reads 2.16
